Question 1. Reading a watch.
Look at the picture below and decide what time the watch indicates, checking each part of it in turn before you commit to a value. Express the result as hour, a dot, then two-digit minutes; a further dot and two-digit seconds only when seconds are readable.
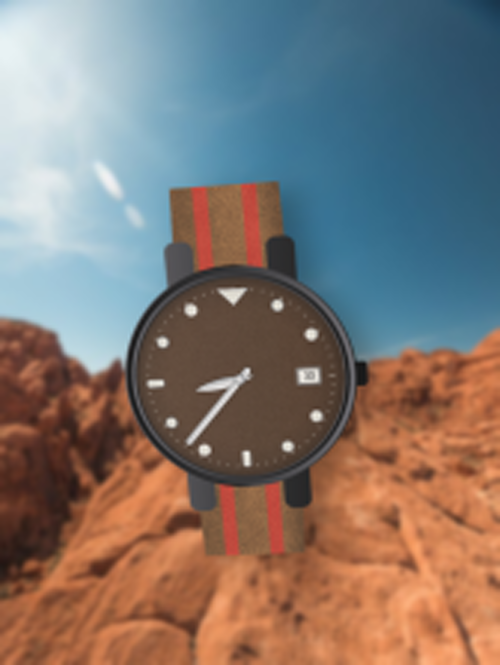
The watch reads 8.37
